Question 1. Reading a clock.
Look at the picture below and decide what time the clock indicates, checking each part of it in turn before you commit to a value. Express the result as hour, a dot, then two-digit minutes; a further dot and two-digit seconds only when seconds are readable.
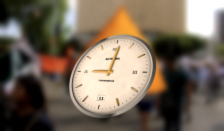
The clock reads 9.01
